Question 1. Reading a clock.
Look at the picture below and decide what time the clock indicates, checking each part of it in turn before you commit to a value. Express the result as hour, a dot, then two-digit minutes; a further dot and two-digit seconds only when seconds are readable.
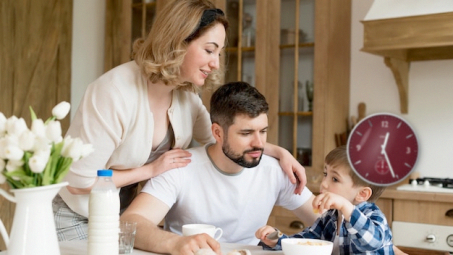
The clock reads 12.26
